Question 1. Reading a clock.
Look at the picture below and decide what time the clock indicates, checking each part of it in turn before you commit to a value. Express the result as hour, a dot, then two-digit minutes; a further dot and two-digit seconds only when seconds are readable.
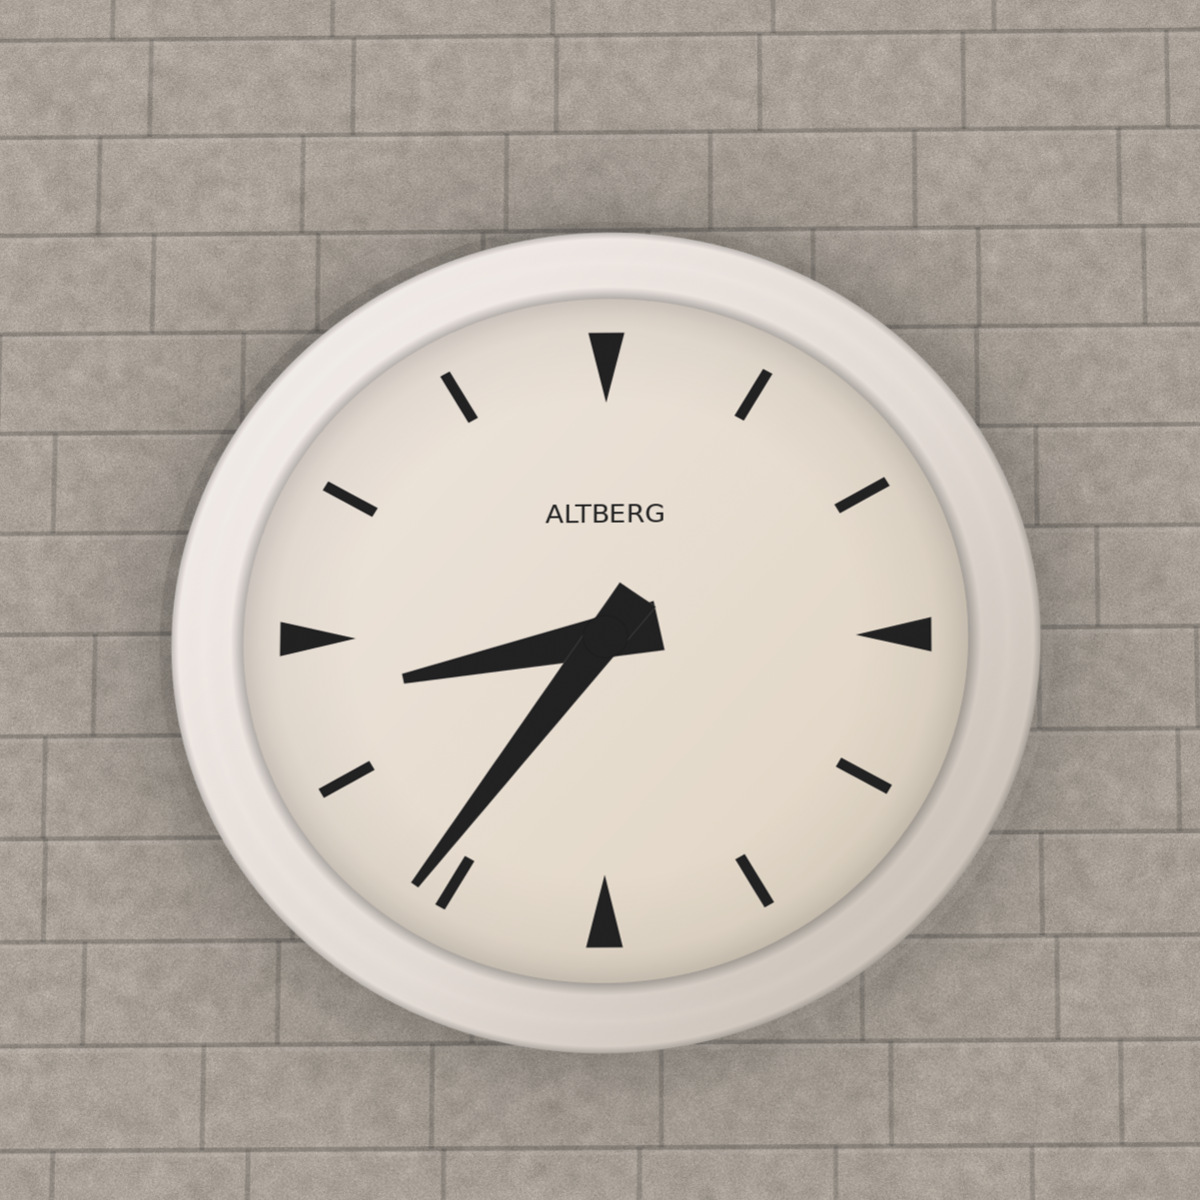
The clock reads 8.36
